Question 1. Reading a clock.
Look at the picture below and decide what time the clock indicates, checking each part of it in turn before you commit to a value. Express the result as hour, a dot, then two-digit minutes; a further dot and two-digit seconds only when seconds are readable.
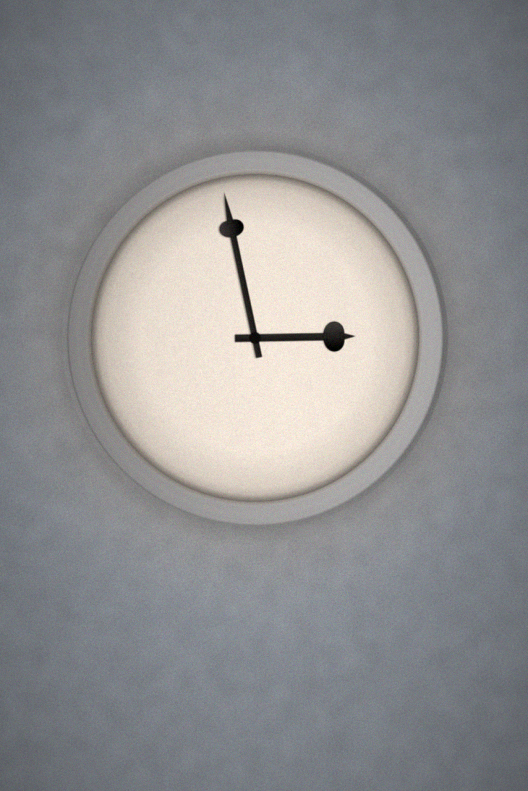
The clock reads 2.58
